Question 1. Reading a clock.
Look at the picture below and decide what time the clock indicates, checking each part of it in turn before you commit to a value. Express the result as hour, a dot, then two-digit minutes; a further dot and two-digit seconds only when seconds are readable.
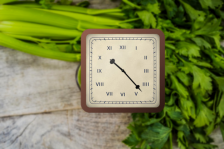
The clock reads 10.23
